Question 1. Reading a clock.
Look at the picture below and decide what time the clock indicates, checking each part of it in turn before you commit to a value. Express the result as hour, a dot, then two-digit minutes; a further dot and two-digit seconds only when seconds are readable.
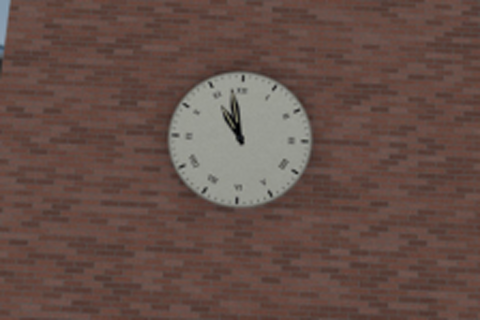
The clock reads 10.58
